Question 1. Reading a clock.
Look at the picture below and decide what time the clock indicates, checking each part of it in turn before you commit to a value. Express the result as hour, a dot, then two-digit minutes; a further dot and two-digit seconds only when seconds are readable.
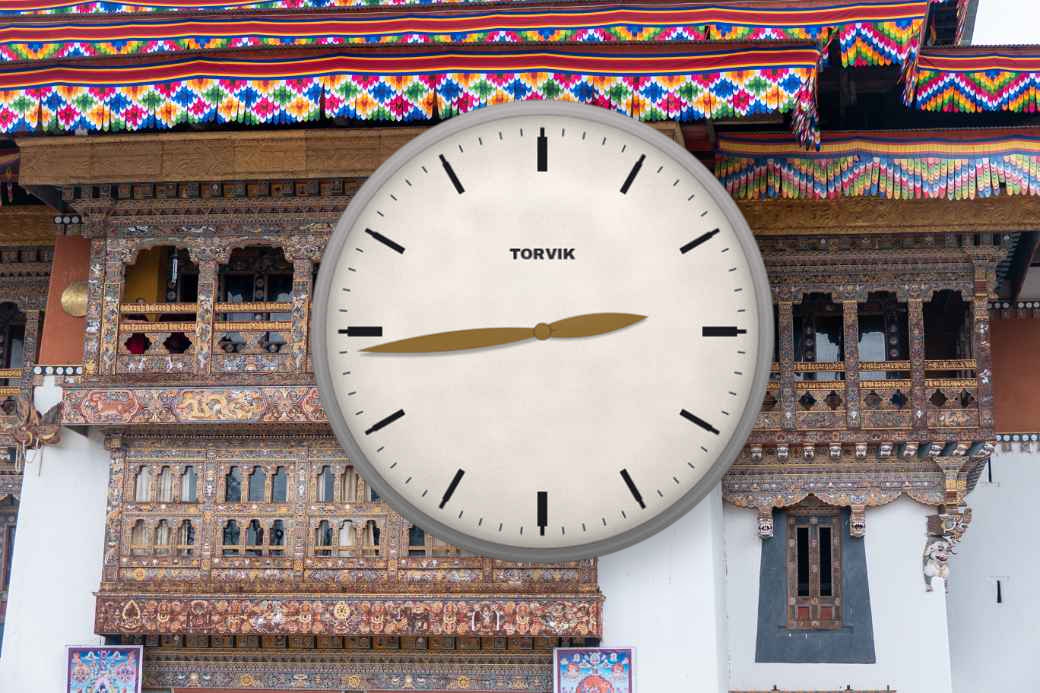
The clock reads 2.44
